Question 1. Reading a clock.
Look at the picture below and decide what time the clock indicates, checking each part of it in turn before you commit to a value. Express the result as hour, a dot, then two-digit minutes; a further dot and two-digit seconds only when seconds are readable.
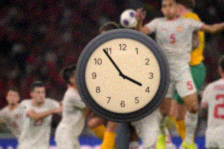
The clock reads 3.54
